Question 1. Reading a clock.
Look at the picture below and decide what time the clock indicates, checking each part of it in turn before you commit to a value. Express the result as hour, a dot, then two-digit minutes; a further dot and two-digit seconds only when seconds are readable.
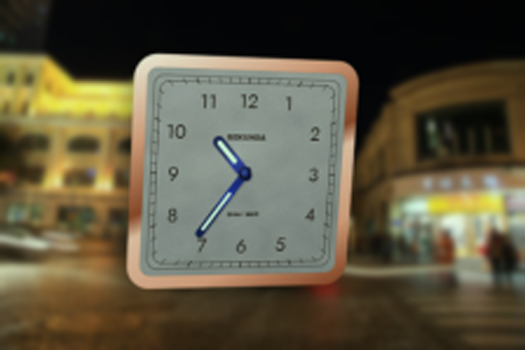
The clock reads 10.36
